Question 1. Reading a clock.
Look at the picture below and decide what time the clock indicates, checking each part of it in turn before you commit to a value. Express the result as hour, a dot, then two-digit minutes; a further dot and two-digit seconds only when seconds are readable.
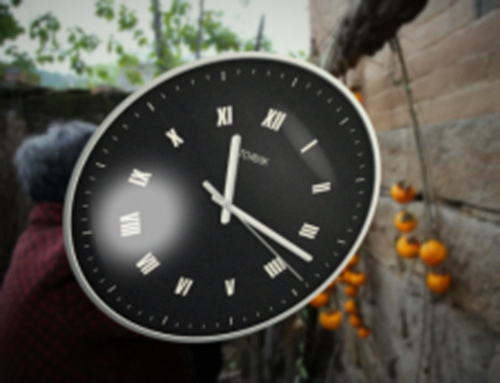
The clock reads 11.17.19
